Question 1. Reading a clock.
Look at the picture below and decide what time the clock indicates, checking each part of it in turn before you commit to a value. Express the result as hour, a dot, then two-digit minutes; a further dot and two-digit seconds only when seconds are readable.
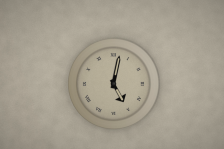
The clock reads 5.02
